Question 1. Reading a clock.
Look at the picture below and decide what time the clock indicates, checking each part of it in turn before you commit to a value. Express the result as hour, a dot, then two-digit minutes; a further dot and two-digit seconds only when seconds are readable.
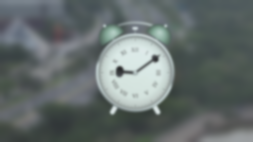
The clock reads 9.09
